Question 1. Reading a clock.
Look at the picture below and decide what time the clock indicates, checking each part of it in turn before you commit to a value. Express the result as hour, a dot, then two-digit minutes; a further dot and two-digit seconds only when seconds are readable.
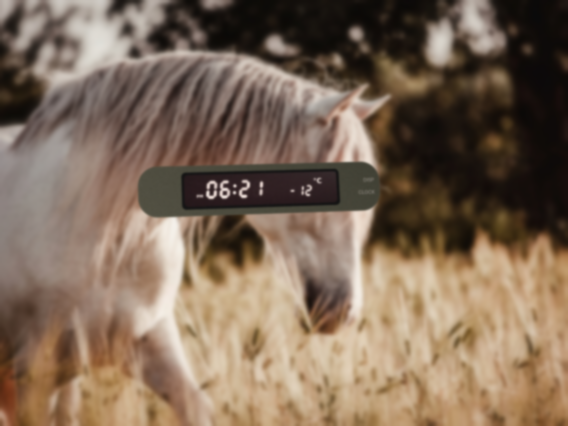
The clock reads 6.21
